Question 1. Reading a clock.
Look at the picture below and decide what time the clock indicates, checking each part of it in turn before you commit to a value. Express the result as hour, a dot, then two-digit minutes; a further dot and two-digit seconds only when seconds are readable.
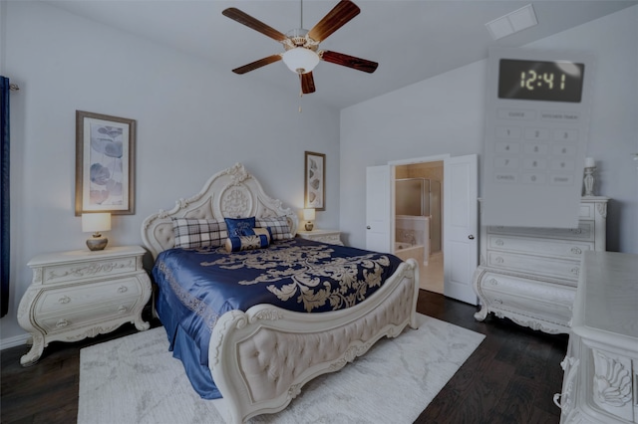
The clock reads 12.41
